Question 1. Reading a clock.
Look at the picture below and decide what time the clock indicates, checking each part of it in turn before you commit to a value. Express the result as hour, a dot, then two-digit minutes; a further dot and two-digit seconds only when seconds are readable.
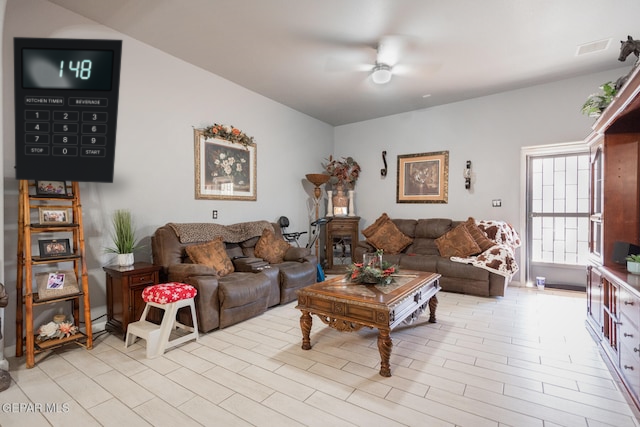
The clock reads 1.48
